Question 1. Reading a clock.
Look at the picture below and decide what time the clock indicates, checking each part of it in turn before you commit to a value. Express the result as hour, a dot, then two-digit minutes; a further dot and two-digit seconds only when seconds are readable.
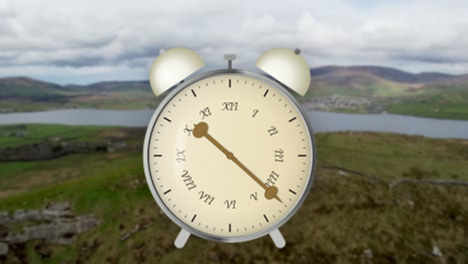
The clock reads 10.22
